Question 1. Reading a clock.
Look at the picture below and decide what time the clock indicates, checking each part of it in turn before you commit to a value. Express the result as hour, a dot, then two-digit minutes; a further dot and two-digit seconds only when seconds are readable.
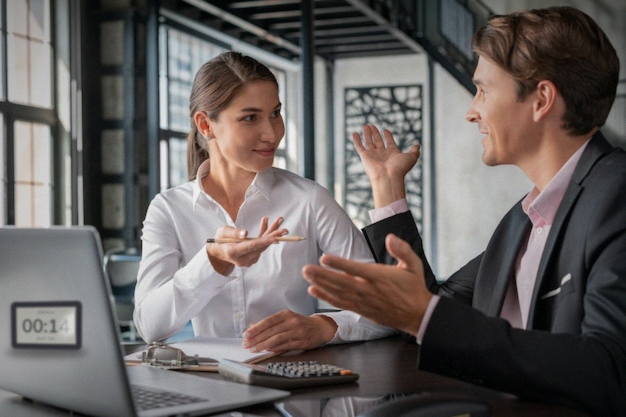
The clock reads 0.14
